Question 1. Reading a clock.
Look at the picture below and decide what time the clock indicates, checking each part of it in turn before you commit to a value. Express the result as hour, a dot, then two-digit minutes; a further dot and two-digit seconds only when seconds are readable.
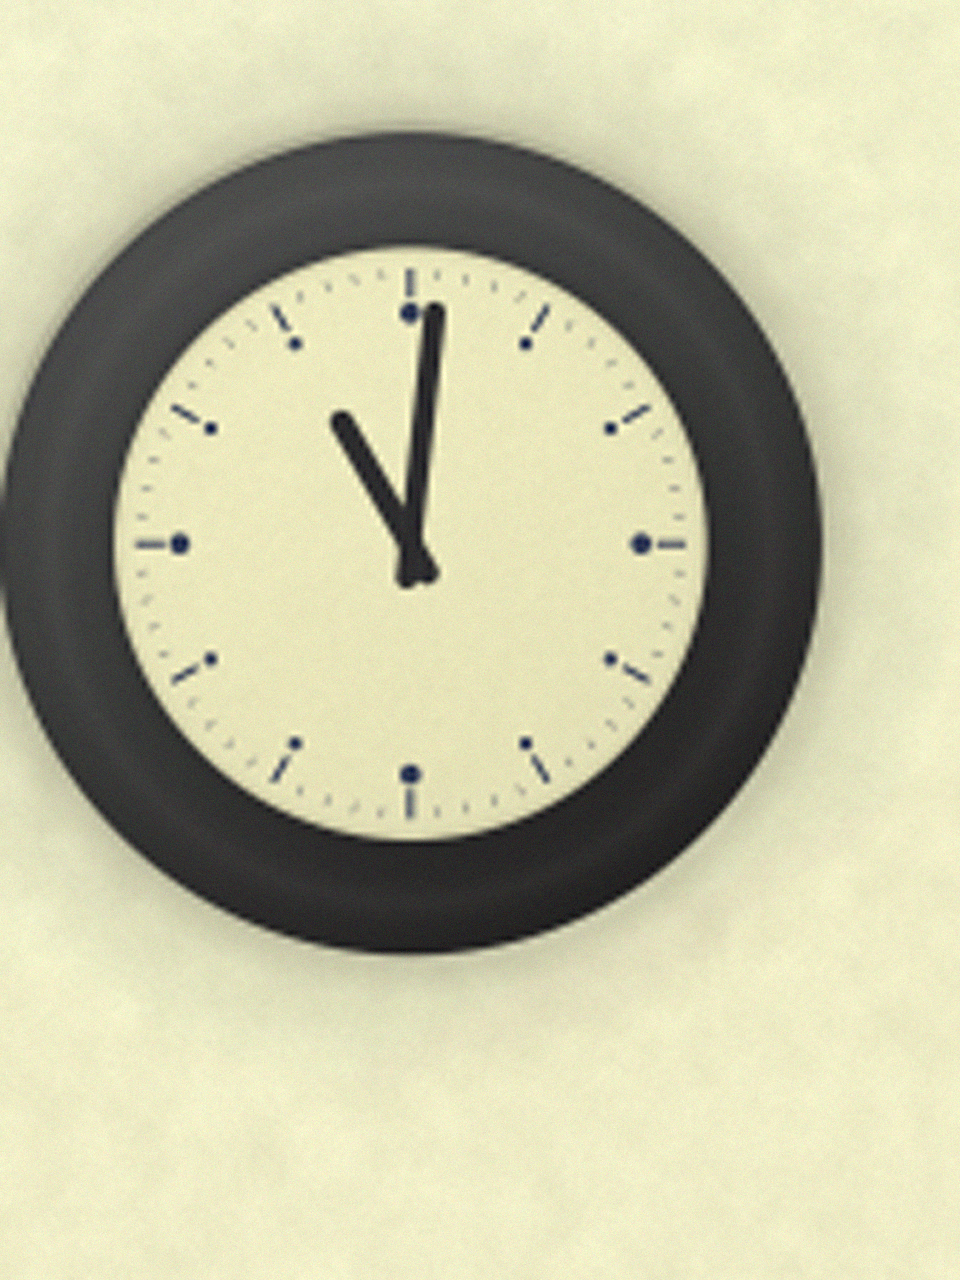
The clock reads 11.01
